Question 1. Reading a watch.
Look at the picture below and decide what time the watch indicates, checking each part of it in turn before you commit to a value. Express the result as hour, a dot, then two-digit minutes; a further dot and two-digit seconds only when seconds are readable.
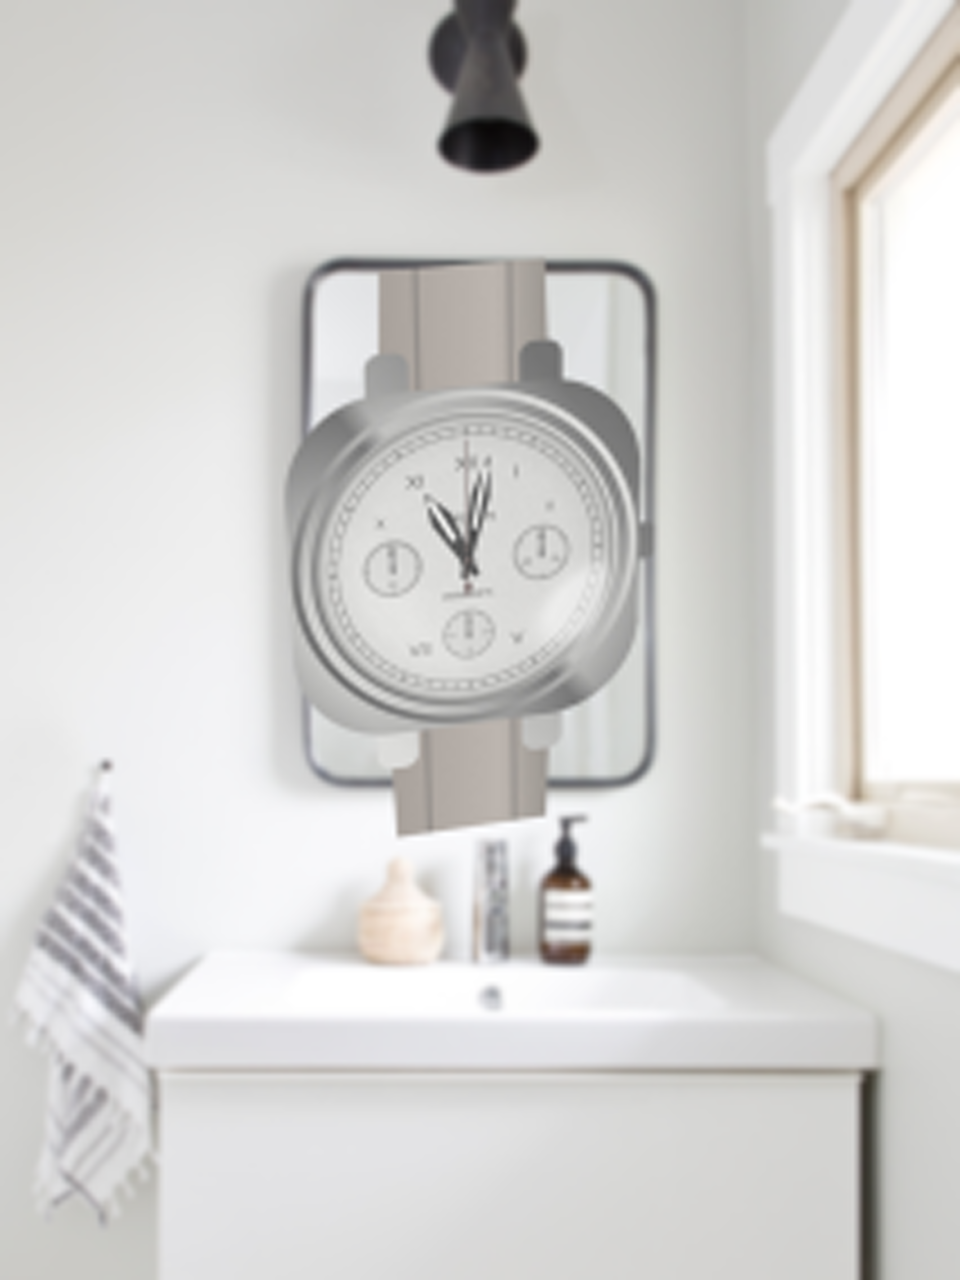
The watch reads 11.02
